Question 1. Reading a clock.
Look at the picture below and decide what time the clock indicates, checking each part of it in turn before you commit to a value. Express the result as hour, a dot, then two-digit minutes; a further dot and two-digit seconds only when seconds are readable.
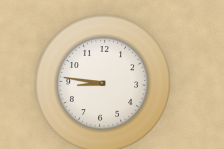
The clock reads 8.46
